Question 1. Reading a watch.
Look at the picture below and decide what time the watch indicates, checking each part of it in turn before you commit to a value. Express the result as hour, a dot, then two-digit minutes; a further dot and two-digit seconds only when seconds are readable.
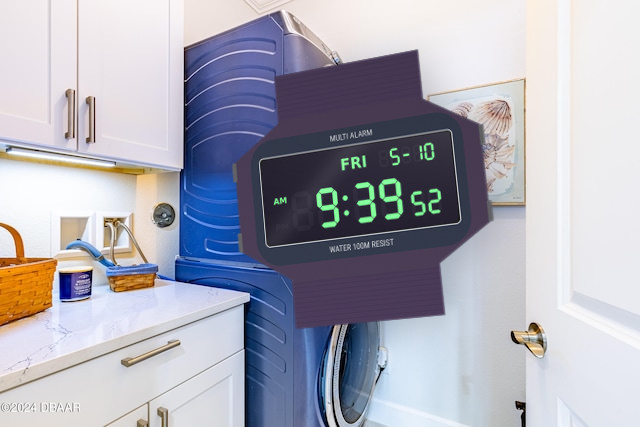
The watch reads 9.39.52
